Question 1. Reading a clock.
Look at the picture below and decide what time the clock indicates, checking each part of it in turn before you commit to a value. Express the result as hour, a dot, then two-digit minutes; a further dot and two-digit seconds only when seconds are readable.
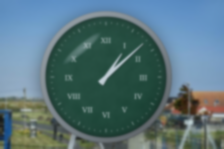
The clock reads 1.08
